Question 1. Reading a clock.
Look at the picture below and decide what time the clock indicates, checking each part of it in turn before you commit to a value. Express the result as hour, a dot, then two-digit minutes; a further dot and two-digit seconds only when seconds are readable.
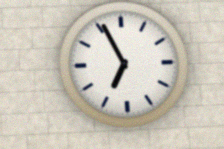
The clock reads 6.56
